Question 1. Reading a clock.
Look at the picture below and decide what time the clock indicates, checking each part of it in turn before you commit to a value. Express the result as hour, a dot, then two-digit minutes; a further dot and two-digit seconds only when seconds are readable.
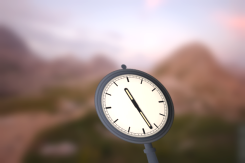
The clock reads 11.27
